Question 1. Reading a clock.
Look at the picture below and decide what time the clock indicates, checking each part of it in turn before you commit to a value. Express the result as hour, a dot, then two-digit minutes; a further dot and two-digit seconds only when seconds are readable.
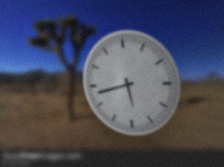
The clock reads 5.43
